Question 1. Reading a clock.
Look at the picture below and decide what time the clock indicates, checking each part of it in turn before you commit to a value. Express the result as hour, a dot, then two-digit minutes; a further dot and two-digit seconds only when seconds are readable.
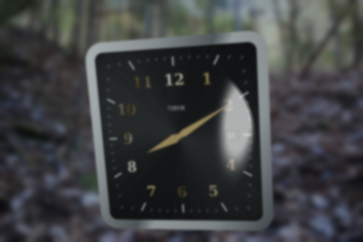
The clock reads 8.10
